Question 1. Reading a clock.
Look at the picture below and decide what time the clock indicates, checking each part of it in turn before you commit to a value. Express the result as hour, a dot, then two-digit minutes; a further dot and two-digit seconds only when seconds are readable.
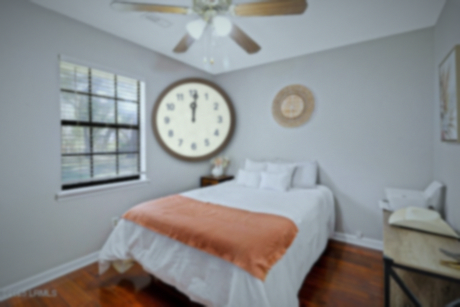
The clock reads 12.01
